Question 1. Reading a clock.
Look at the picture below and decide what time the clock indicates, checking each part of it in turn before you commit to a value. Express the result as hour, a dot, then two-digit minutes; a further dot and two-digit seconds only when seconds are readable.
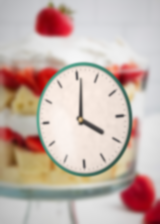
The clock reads 4.01
